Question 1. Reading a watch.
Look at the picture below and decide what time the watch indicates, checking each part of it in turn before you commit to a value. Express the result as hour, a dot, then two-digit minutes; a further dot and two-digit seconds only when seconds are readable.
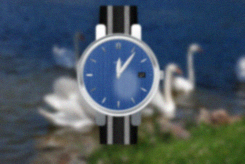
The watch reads 12.06
